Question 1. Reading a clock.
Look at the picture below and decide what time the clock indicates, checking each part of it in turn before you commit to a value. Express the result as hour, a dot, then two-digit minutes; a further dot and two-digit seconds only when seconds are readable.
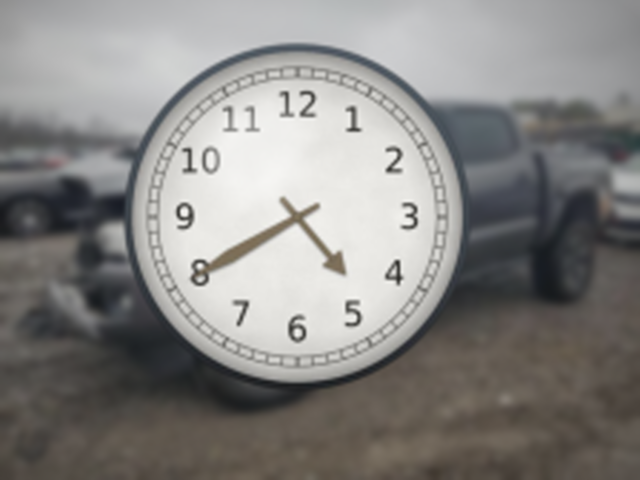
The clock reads 4.40
